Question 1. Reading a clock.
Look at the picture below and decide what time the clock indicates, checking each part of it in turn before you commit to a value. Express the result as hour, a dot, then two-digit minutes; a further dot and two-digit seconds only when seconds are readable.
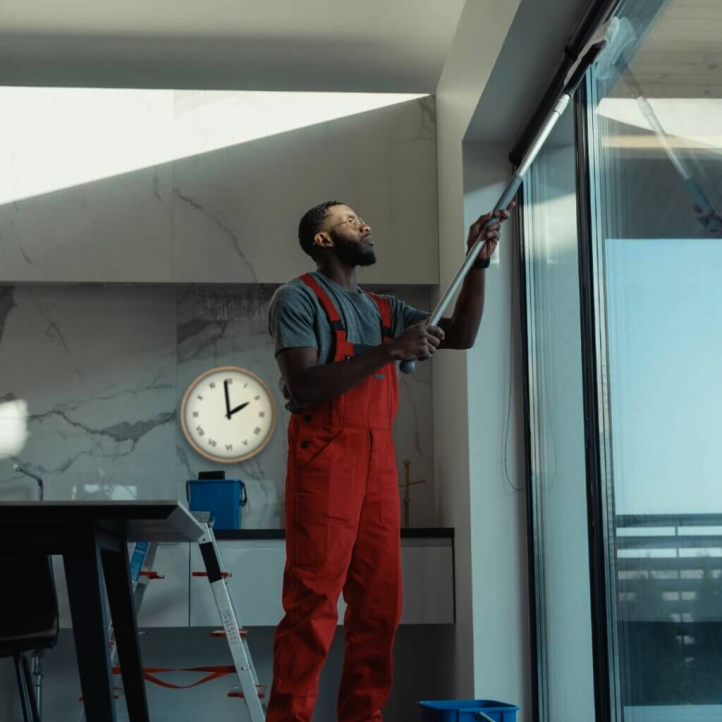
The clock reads 1.59
